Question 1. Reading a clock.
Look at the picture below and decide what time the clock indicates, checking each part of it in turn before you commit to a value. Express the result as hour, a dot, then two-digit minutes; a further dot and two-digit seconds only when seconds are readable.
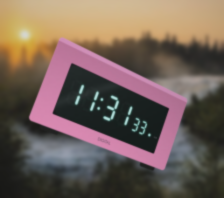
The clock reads 11.31.33
